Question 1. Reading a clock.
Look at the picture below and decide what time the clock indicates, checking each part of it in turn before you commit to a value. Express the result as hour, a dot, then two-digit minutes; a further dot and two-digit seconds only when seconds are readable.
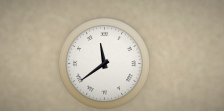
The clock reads 11.39
